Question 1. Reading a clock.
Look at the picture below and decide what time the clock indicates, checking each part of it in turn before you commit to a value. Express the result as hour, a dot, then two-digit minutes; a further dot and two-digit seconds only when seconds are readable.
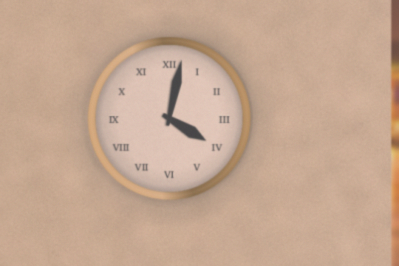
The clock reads 4.02
